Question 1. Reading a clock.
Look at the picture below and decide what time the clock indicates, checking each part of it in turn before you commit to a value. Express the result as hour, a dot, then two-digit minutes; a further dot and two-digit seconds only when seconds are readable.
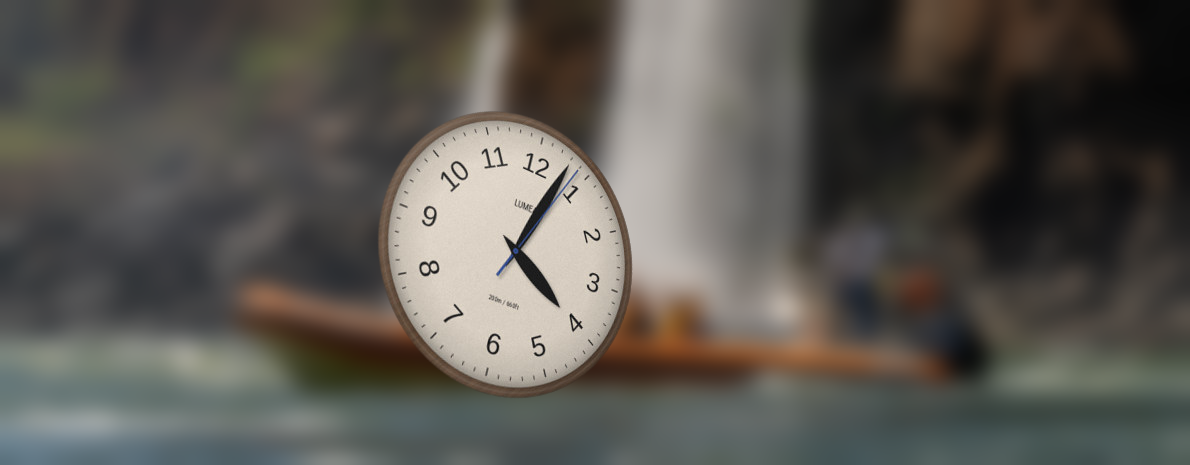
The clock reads 4.03.04
